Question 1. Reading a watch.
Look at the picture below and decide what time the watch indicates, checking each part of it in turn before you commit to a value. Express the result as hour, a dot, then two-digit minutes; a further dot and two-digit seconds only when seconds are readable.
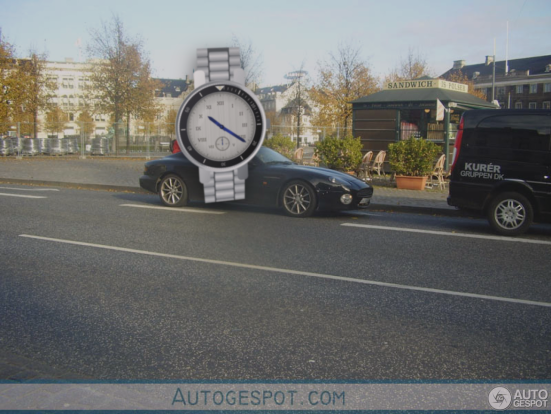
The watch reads 10.21
